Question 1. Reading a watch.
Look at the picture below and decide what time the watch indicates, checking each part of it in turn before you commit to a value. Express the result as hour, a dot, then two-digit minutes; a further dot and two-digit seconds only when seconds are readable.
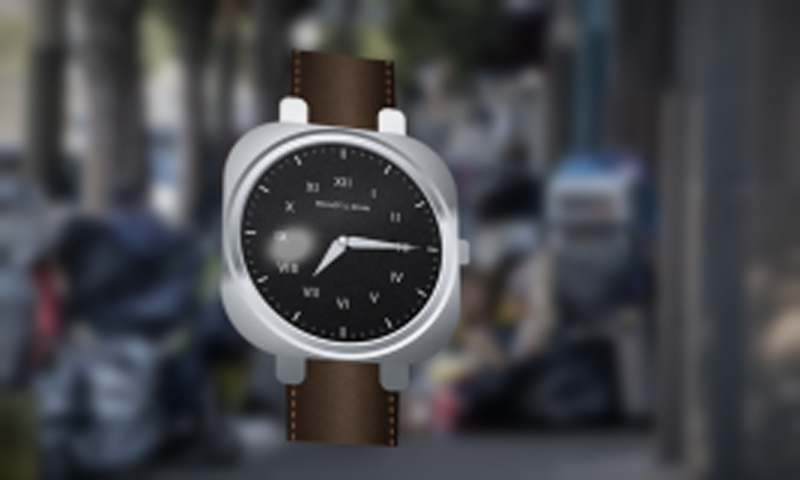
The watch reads 7.15
